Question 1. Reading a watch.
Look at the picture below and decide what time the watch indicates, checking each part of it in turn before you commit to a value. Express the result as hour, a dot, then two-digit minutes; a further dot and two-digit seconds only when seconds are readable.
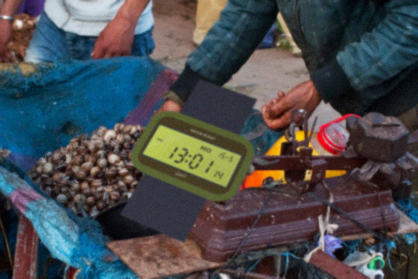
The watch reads 13.01
